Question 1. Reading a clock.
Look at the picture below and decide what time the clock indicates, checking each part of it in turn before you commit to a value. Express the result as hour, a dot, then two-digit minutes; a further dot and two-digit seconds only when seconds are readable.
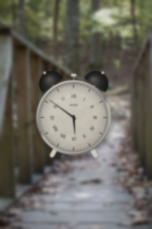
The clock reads 5.51
